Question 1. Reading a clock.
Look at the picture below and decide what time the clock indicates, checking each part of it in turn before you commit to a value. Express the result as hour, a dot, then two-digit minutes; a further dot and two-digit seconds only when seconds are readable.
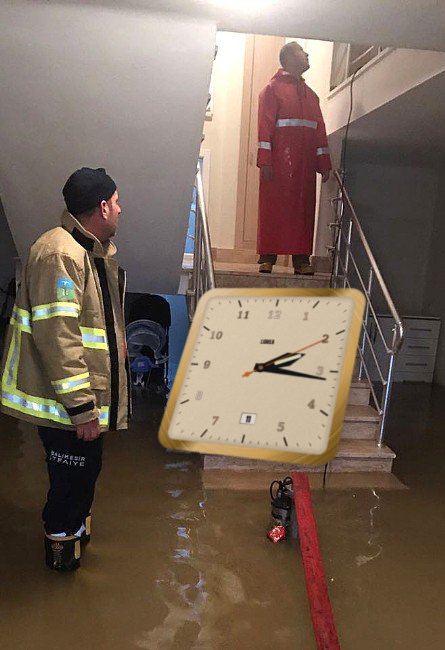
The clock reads 2.16.10
